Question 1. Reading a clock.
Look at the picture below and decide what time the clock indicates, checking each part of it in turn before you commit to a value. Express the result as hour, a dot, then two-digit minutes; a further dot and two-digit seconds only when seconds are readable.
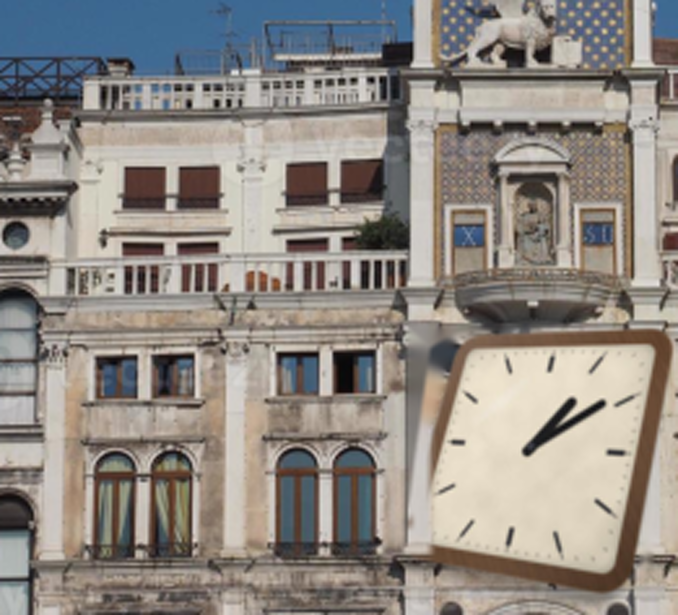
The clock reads 1.09
